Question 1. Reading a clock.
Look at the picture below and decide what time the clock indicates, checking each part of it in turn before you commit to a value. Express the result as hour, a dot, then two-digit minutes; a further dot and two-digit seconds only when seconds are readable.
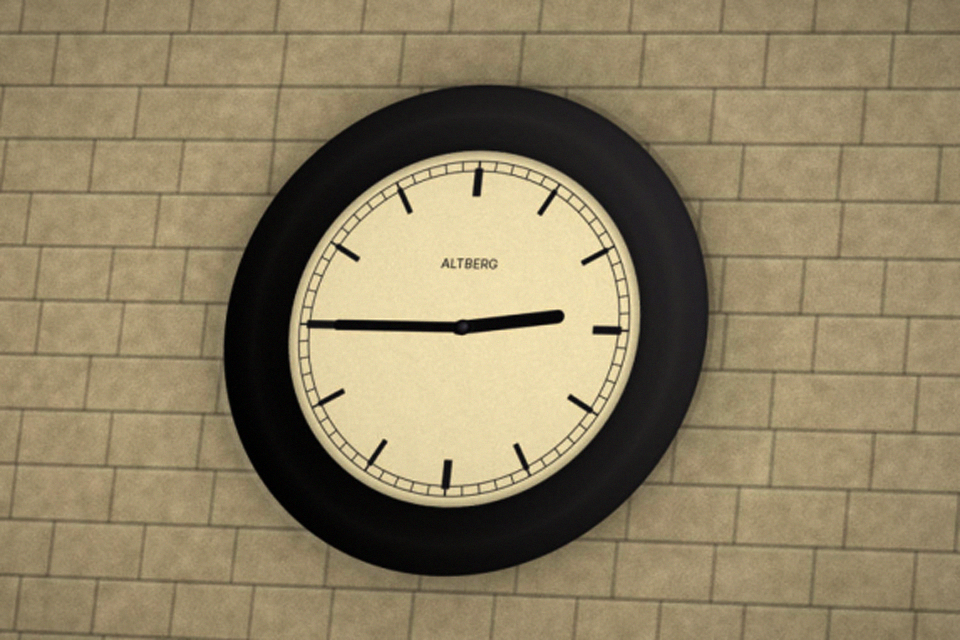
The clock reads 2.45
